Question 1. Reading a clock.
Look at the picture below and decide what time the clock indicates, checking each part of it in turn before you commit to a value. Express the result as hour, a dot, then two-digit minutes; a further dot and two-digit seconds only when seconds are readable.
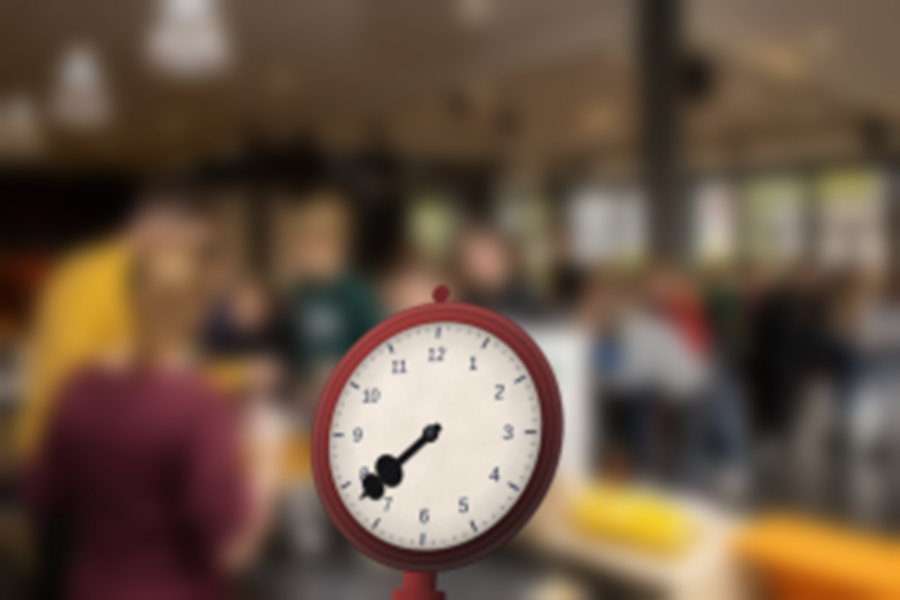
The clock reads 7.38
